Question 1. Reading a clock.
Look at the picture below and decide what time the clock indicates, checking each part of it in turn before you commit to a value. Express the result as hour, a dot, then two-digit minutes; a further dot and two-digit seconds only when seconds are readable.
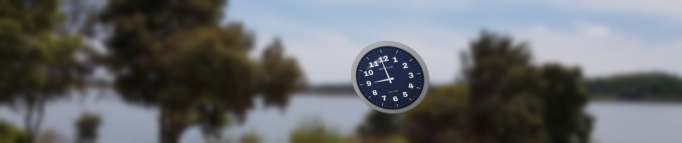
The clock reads 8.59
